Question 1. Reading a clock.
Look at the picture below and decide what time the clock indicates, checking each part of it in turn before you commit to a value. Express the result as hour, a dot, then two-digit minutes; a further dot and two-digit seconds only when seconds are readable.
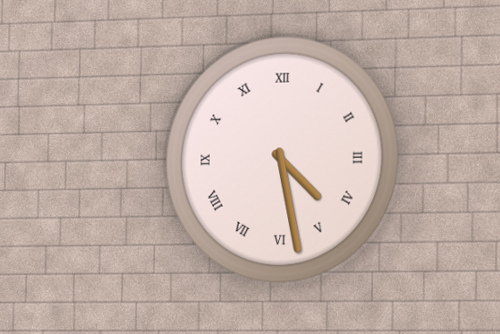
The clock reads 4.28
